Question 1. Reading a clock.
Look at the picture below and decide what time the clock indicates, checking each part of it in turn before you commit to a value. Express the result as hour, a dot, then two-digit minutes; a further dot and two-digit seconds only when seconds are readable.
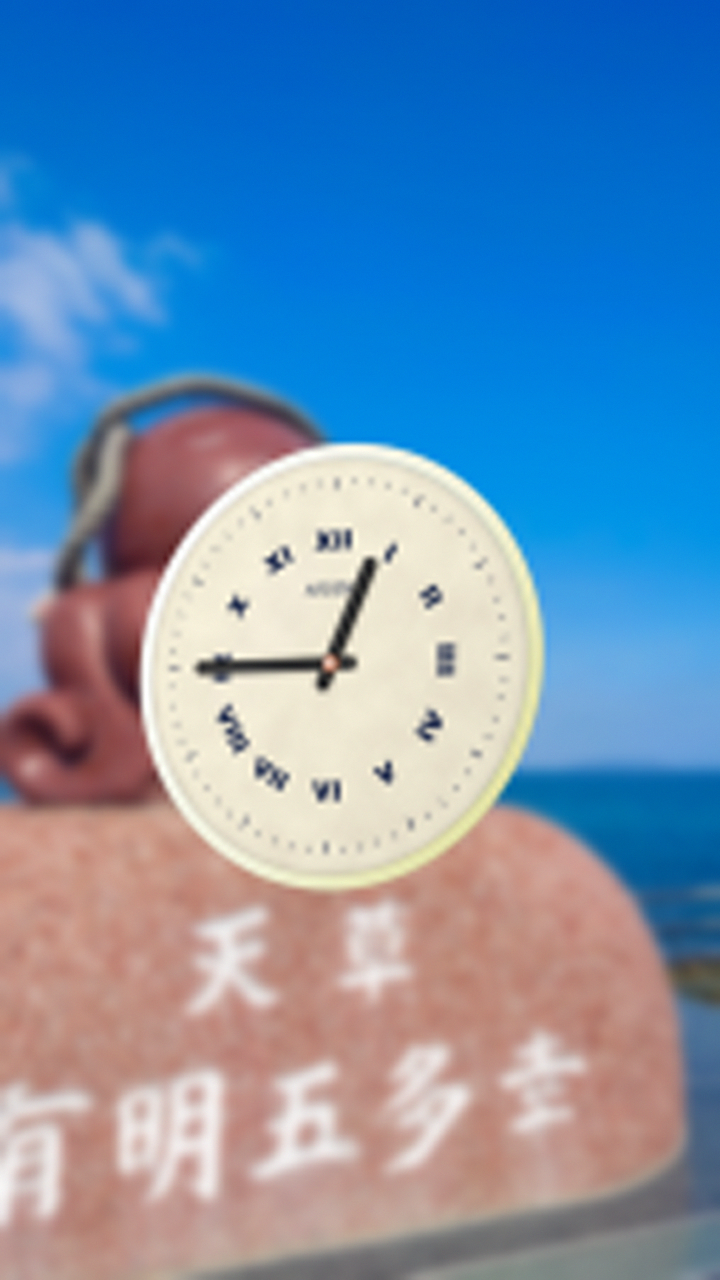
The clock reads 12.45
